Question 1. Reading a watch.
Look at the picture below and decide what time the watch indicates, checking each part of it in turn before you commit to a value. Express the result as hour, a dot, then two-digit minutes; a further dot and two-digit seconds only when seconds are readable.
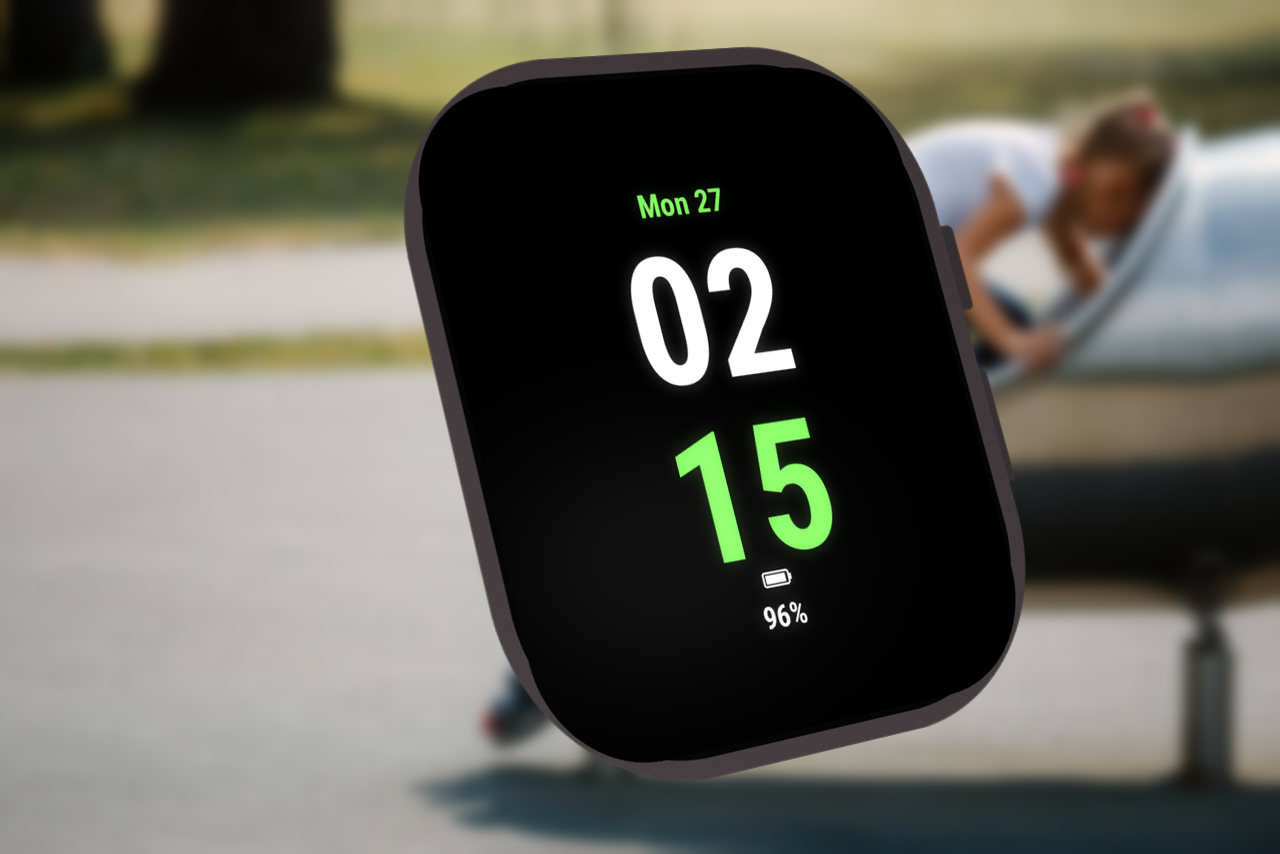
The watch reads 2.15
